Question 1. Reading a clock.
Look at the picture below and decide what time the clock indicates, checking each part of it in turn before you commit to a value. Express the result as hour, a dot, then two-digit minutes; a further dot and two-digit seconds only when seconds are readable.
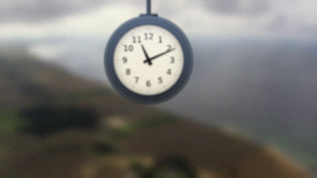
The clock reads 11.11
